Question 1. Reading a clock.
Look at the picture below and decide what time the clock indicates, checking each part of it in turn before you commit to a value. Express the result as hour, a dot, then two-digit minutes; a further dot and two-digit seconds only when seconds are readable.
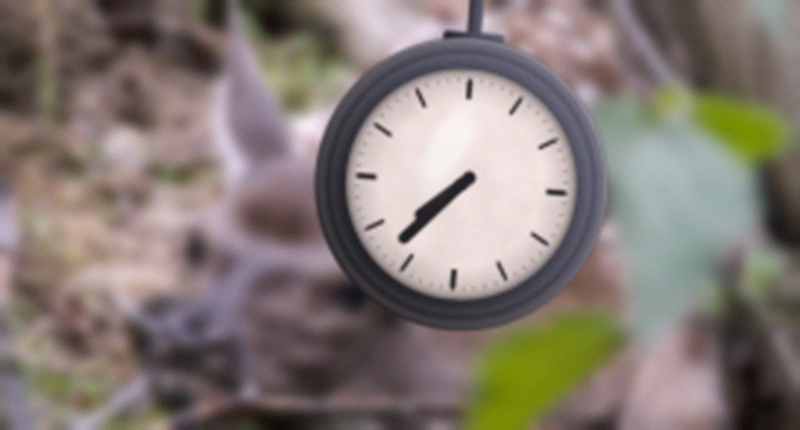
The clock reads 7.37
